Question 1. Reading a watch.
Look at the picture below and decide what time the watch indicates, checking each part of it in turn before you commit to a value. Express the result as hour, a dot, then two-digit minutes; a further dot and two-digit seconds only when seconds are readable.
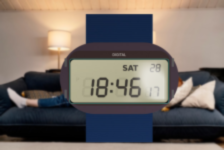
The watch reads 18.46.17
